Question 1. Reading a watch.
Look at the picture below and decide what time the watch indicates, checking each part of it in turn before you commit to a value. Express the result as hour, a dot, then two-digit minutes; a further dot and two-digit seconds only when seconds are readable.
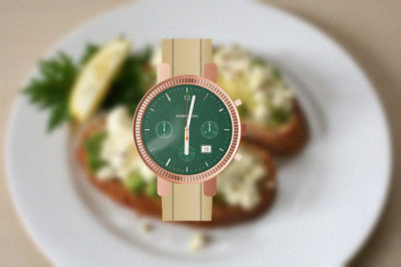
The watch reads 6.02
